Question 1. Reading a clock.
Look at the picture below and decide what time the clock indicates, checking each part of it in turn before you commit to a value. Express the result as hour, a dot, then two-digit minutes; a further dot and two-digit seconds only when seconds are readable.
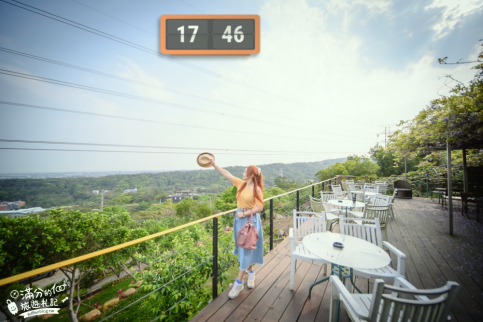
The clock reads 17.46
